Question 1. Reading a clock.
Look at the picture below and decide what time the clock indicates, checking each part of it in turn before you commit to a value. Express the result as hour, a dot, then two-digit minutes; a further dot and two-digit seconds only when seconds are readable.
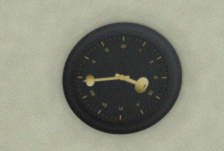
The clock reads 3.44
